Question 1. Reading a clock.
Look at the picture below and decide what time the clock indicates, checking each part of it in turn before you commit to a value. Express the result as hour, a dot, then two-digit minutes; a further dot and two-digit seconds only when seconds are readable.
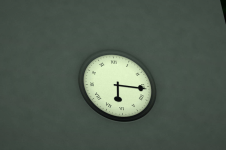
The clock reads 6.16
